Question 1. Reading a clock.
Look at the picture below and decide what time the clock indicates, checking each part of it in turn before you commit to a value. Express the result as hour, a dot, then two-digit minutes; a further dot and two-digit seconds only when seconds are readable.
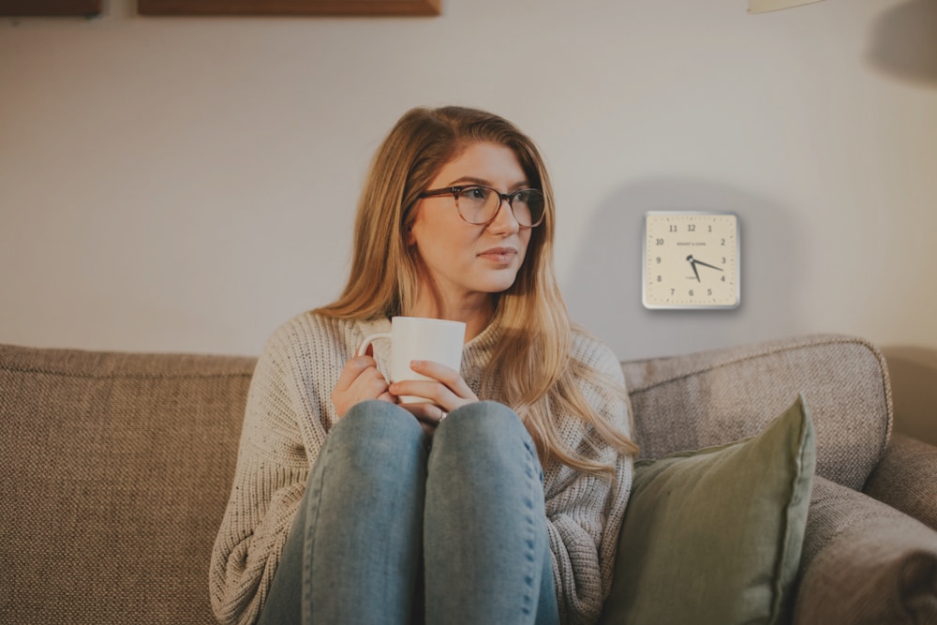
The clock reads 5.18
